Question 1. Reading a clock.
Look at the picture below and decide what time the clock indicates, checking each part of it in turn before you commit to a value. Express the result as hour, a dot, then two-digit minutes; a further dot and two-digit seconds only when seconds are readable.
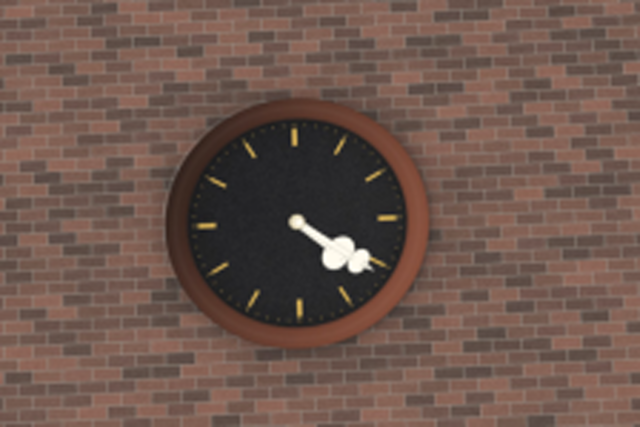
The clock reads 4.21
